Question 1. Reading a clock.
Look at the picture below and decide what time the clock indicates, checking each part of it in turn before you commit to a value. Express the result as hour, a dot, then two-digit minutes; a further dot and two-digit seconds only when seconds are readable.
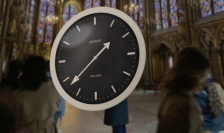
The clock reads 1.38
